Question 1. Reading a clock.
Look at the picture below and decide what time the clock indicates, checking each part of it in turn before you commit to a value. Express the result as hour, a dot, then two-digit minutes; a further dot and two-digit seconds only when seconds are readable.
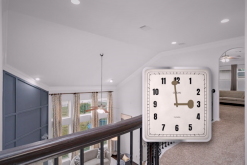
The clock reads 2.59
